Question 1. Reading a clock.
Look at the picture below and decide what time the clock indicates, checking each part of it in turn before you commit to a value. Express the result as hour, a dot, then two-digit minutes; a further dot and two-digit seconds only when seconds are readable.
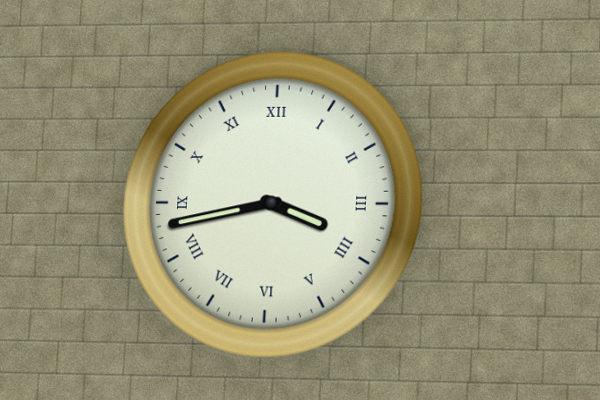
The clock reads 3.43
